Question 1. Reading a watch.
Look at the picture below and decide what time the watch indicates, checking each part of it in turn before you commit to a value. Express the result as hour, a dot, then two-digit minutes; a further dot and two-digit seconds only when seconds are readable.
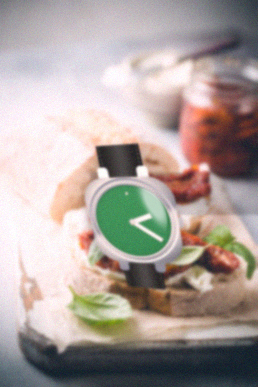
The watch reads 2.21
